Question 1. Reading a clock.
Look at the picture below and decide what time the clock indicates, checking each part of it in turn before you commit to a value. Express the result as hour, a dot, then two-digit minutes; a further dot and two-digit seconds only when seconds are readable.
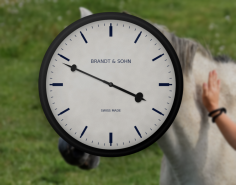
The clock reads 3.49
